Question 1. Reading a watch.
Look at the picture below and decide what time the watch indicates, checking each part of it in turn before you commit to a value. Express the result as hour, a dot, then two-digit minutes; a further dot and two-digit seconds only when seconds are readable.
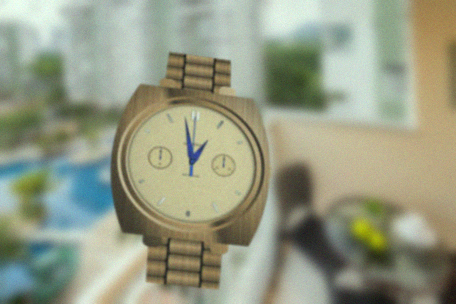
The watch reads 12.58
